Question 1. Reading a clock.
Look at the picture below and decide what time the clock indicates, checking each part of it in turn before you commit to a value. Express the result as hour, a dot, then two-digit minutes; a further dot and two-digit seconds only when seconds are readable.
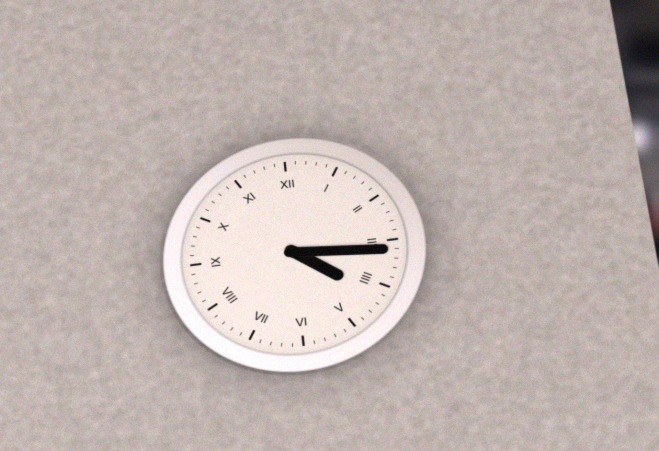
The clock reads 4.16
